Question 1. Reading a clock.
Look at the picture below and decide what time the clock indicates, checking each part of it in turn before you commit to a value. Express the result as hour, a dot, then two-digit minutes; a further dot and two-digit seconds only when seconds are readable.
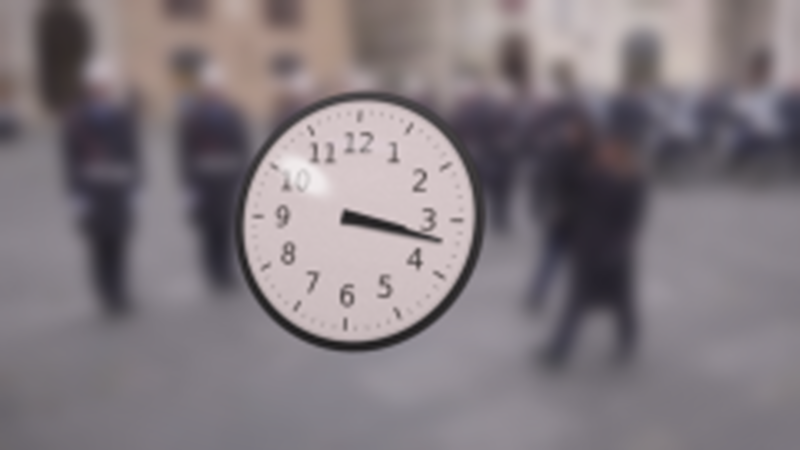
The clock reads 3.17
